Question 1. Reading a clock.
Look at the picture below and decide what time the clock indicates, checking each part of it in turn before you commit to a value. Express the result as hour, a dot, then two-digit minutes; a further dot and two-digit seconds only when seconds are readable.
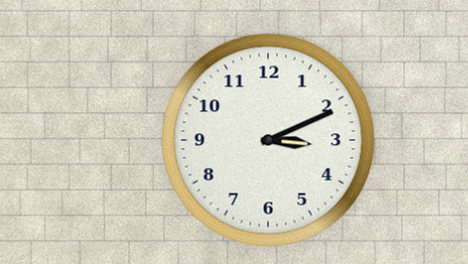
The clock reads 3.11
